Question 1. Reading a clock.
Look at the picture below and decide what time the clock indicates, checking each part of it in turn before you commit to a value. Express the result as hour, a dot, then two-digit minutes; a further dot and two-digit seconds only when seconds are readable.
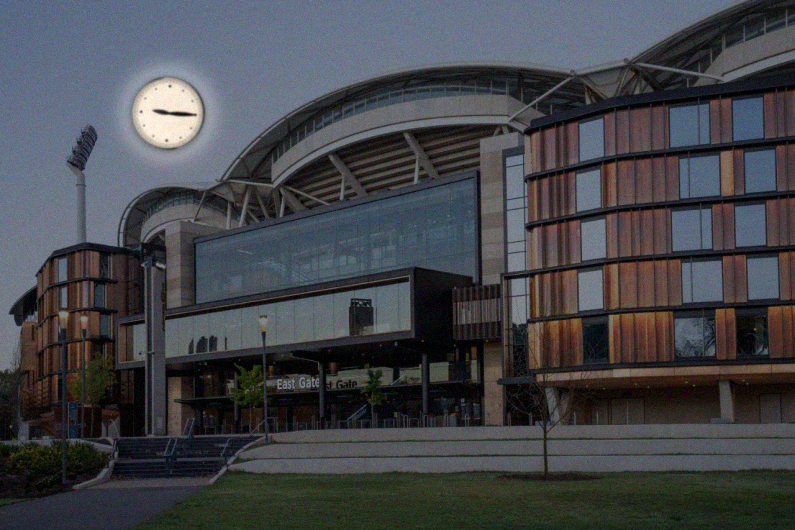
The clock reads 9.15
